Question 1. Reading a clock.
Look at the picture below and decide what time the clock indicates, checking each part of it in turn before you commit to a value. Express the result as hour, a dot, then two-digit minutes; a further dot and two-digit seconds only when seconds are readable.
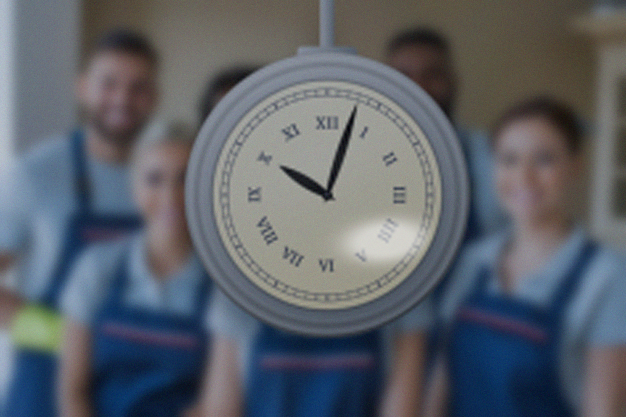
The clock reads 10.03
